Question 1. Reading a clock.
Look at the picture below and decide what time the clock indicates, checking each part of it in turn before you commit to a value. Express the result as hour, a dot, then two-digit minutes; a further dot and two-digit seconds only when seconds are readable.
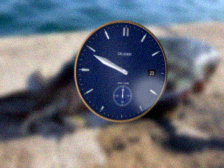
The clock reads 9.49
